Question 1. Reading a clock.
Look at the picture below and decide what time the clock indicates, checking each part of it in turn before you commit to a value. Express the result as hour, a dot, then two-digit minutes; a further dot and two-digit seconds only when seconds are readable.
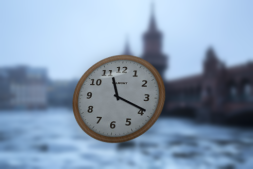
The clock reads 11.19
